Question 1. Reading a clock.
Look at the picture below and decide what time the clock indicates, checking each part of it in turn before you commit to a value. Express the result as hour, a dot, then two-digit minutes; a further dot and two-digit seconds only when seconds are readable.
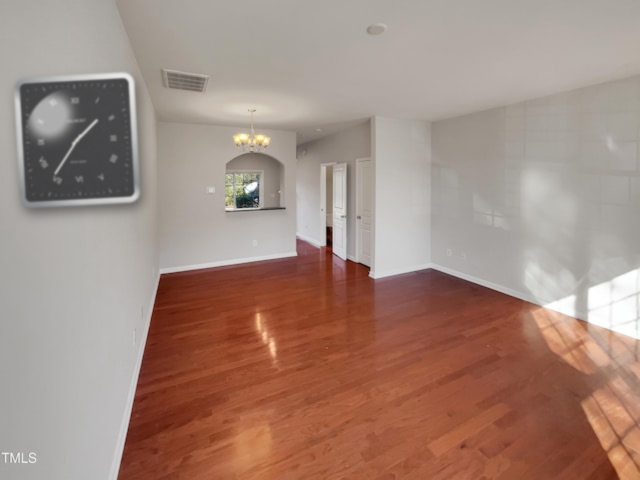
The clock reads 1.36
